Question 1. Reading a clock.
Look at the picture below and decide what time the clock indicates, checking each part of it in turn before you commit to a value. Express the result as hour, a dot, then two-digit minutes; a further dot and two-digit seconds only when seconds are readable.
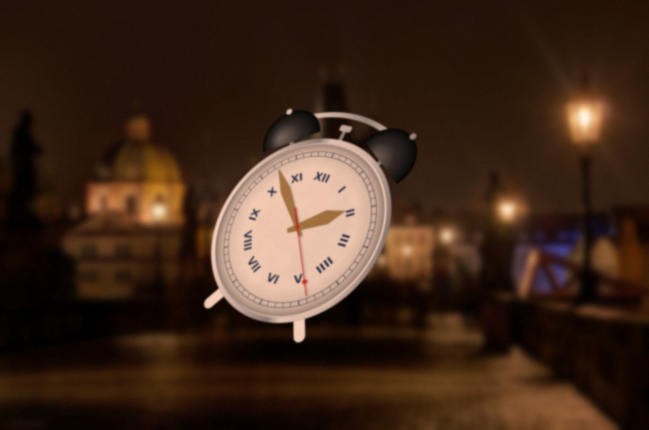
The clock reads 1.52.24
